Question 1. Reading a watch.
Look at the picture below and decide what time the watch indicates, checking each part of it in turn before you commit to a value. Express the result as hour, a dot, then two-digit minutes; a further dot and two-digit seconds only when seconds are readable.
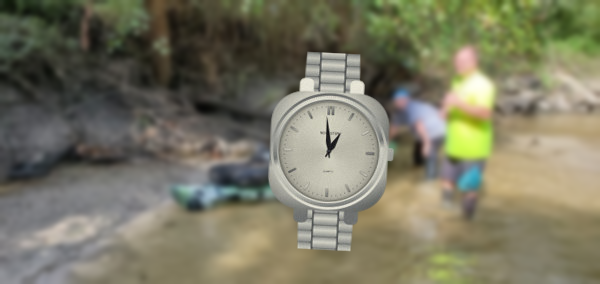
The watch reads 12.59
